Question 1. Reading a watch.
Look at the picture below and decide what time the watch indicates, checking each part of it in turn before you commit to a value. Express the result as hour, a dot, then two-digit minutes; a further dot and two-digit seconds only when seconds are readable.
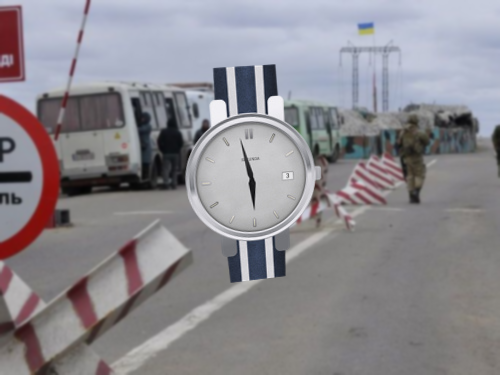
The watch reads 5.58
